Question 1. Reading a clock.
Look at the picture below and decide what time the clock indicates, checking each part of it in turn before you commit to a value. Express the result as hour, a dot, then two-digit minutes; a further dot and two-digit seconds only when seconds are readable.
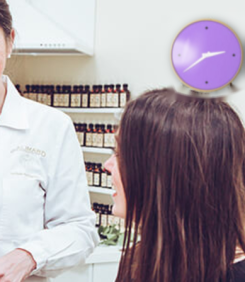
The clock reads 2.39
